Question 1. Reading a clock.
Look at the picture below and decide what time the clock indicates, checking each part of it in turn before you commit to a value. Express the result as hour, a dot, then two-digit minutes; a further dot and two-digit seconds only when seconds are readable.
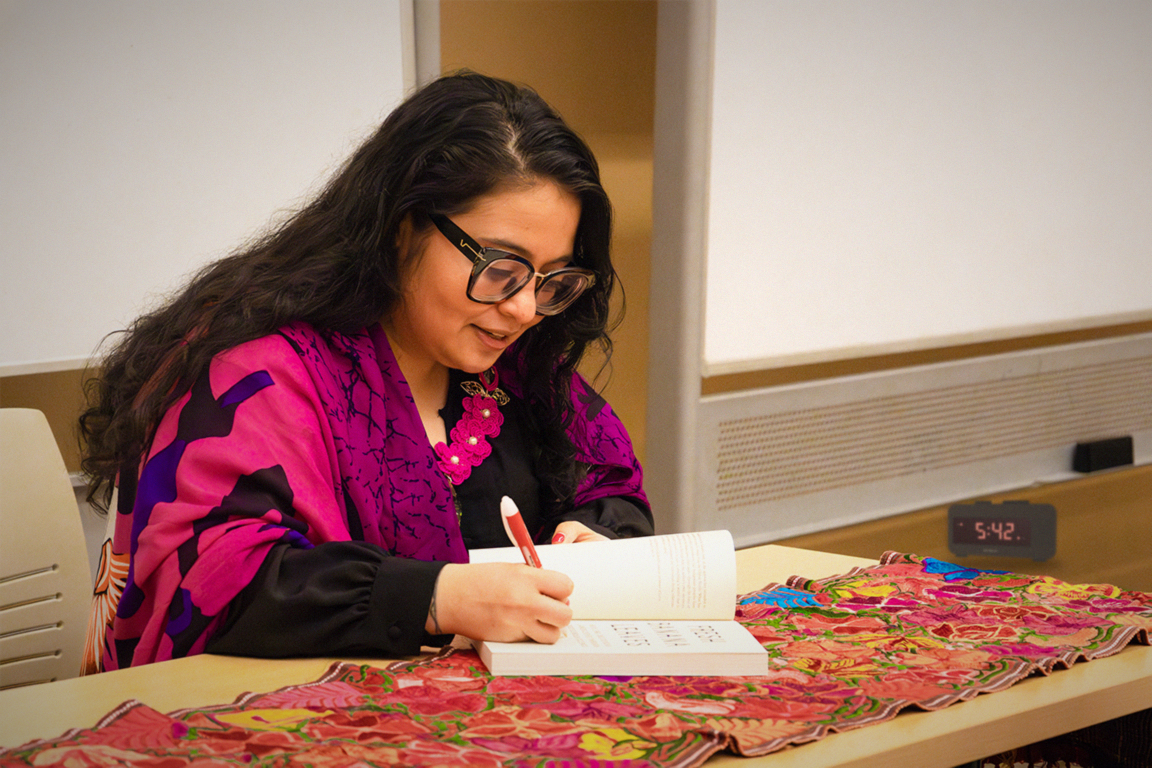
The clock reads 5.42
